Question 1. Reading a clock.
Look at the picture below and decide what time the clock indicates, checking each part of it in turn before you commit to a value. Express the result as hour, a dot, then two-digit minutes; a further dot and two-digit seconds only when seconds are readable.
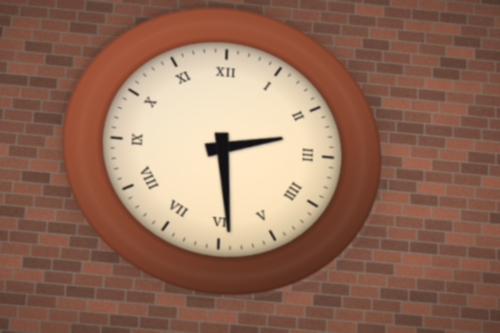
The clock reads 2.29
